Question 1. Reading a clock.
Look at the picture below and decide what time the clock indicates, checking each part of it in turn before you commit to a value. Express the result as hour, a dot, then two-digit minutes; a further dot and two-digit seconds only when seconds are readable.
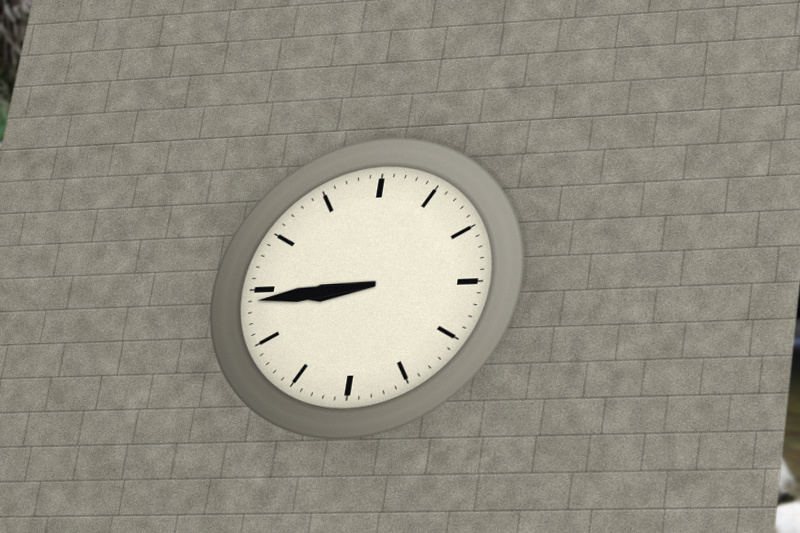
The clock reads 8.44
